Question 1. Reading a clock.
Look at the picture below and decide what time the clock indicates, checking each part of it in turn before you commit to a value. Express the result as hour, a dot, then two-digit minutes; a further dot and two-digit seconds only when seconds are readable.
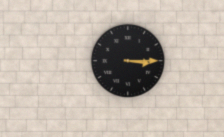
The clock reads 3.15
